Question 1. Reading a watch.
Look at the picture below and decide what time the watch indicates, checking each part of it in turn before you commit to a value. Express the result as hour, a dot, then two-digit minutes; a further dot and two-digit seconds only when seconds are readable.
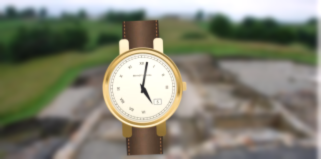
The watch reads 5.02
